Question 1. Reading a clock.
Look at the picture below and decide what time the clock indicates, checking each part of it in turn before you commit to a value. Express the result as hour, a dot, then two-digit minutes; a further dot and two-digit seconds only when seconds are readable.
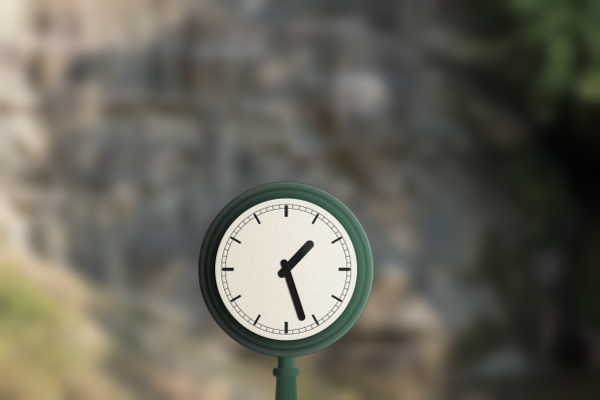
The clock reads 1.27
